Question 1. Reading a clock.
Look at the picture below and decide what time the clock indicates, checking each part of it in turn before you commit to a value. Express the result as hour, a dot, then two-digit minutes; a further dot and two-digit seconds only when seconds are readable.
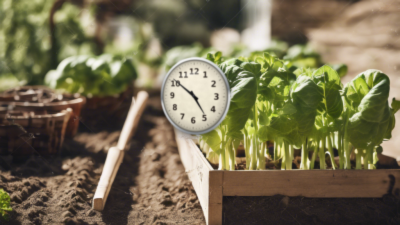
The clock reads 4.51
